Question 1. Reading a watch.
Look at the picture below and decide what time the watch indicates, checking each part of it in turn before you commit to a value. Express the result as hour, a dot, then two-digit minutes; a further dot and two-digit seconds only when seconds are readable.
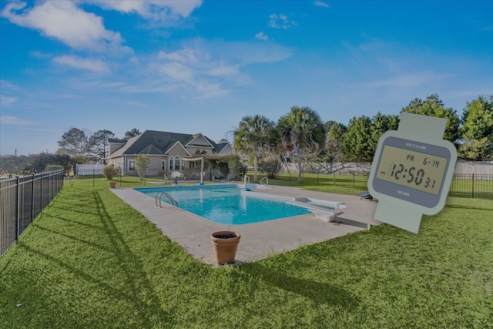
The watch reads 12.50.31
